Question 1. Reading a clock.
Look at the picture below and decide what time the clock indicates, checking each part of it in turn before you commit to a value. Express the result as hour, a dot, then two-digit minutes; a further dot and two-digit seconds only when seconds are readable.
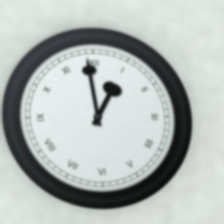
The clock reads 12.59
